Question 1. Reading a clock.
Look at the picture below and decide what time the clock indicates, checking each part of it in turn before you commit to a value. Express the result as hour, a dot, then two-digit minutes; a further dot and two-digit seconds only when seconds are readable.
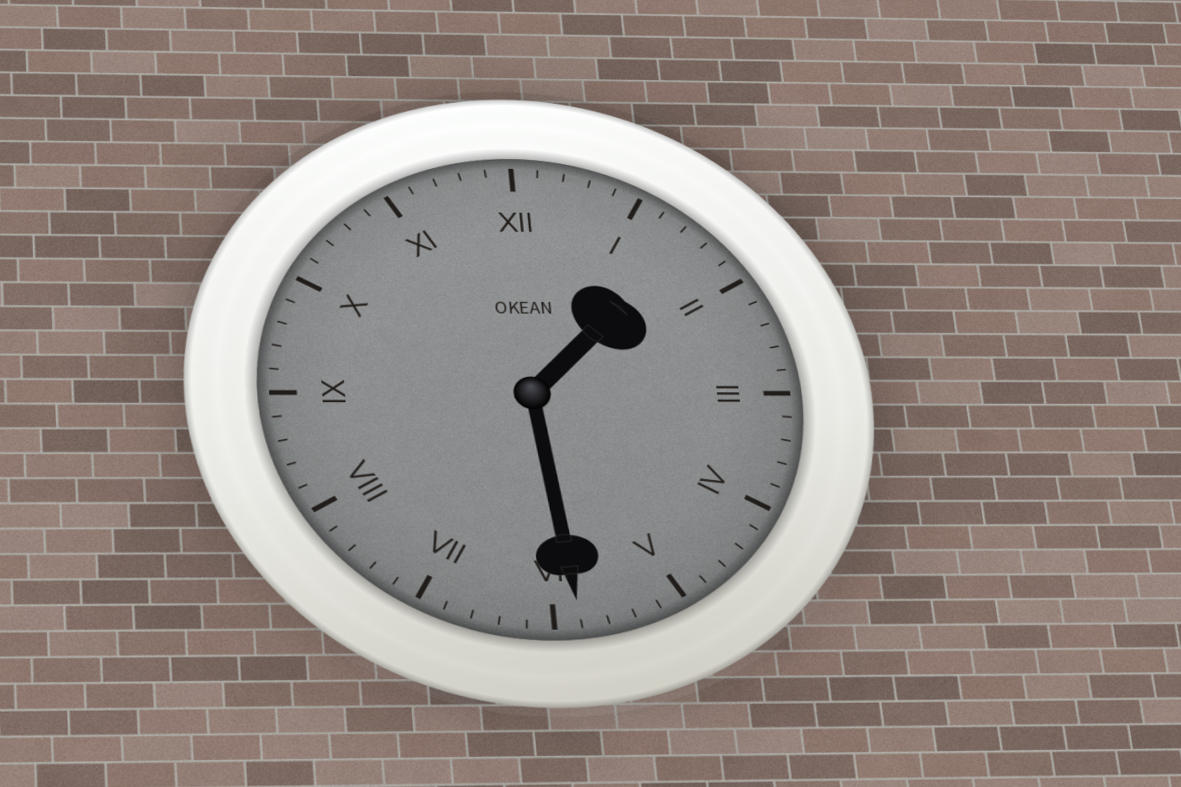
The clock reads 1.29
